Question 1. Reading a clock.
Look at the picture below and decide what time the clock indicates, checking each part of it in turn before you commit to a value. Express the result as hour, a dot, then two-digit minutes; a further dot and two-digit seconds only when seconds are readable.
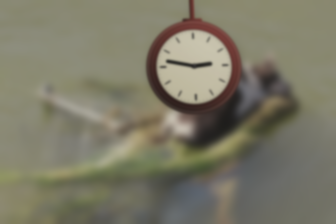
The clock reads 2.47
